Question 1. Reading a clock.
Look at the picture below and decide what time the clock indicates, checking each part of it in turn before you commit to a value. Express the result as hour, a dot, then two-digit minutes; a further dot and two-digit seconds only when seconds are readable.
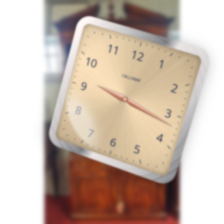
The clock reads 9.17
